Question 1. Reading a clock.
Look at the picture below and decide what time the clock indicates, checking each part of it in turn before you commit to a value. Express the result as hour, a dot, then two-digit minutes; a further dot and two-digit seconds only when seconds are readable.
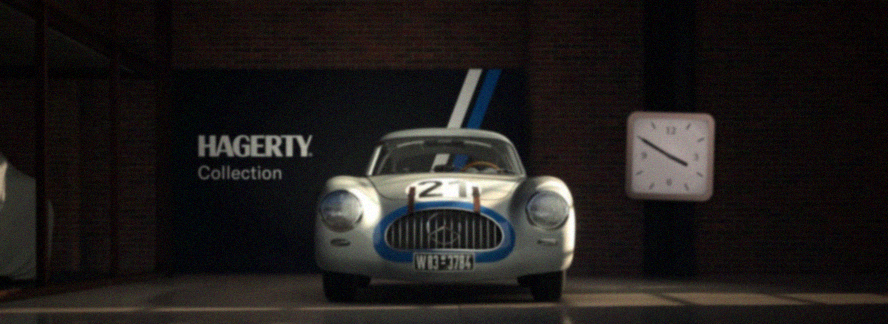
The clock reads 3.50
